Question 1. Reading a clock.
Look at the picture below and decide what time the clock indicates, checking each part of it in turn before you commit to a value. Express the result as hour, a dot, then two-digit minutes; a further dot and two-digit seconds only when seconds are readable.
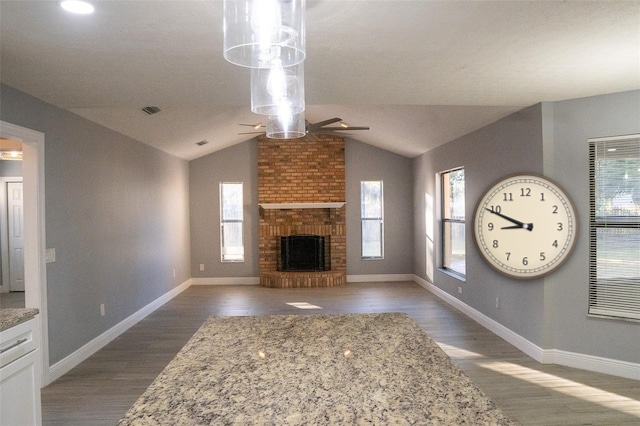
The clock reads 8.49
